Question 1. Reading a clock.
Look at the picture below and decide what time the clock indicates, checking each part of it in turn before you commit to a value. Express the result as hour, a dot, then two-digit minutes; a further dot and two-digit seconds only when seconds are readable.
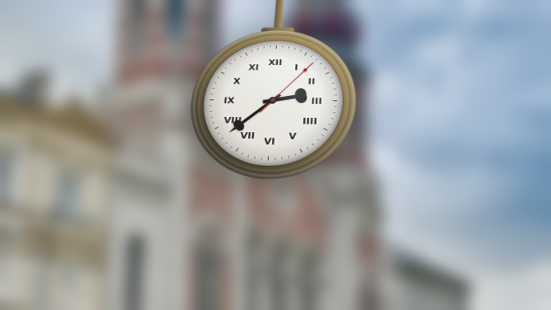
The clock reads 2.38.07
